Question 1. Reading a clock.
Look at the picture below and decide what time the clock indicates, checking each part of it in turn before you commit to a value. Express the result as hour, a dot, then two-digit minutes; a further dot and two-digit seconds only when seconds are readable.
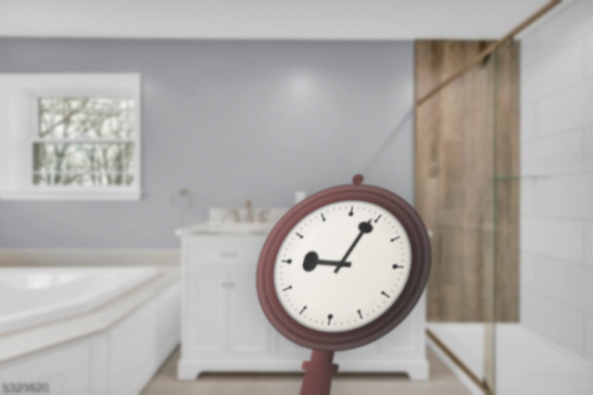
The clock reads 9.04
